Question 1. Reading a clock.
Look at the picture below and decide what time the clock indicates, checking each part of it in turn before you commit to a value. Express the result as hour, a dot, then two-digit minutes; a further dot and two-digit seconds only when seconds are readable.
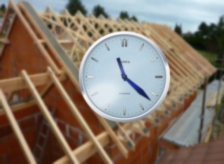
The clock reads 11.22
